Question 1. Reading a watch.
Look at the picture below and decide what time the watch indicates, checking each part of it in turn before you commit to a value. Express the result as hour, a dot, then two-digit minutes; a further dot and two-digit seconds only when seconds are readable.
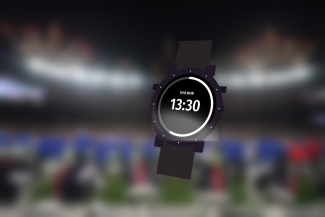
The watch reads 13.30
